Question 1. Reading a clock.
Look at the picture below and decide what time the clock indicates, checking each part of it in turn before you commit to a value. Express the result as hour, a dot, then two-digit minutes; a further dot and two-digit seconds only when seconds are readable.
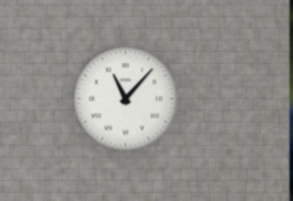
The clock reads 11.07
